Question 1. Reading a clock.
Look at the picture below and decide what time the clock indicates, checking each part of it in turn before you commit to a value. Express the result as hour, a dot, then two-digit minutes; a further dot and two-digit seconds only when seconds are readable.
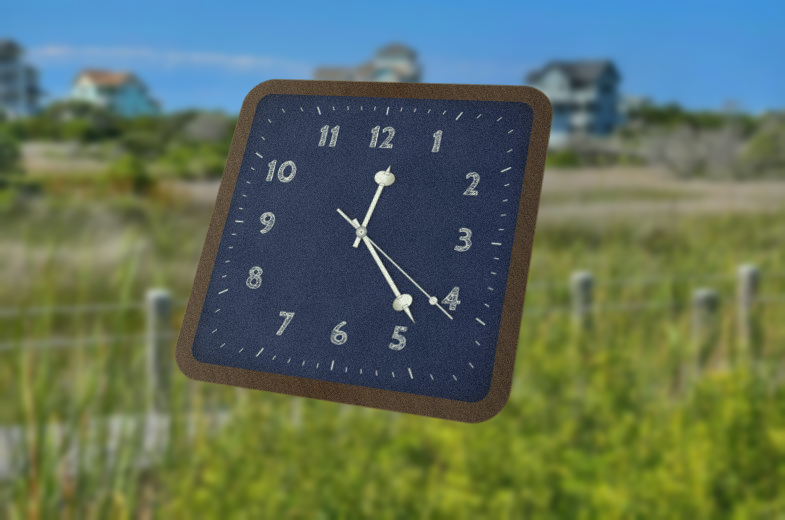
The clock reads 12.23.21
